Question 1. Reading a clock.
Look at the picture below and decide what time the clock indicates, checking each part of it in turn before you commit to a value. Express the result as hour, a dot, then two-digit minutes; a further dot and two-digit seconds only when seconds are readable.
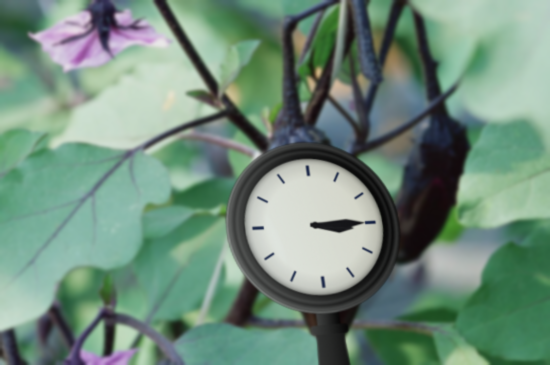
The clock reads 3.15
